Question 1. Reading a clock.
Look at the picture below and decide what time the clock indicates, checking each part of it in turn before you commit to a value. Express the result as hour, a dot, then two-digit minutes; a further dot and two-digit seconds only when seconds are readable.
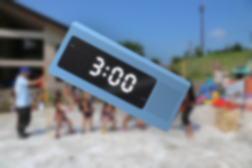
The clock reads 3.00
